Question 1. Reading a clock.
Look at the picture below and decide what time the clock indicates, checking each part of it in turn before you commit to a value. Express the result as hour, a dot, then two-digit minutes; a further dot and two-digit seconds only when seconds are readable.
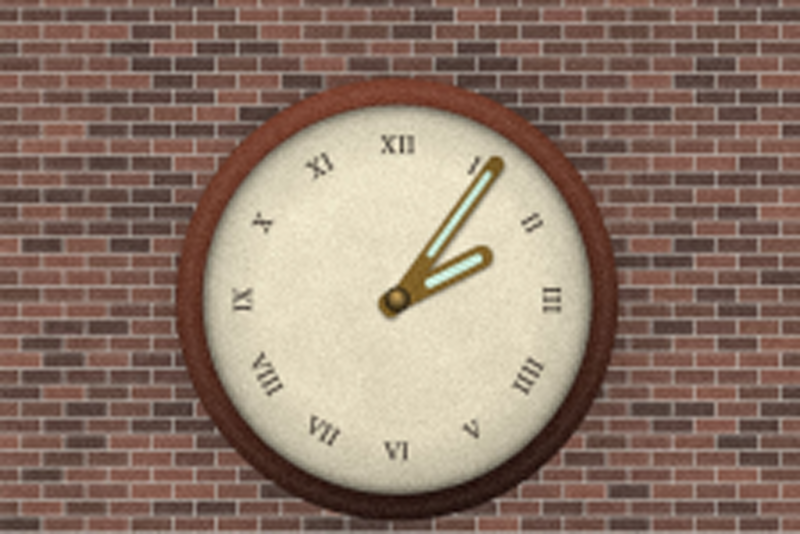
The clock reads 2.06
